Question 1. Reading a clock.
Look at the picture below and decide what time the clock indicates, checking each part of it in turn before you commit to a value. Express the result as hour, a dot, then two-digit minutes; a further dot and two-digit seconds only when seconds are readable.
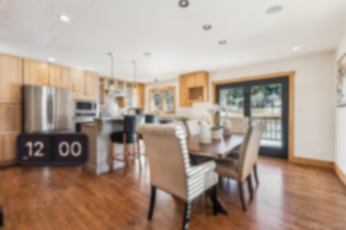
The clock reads 12.00
